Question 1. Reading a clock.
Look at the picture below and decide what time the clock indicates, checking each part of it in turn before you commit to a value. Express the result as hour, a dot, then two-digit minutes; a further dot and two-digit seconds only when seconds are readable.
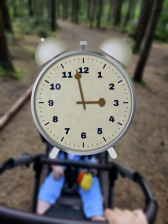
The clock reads 2.58
